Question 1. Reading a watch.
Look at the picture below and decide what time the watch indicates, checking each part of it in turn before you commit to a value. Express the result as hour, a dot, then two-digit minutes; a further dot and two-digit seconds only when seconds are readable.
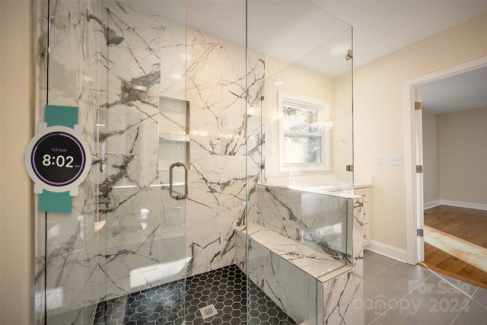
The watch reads 8.02
